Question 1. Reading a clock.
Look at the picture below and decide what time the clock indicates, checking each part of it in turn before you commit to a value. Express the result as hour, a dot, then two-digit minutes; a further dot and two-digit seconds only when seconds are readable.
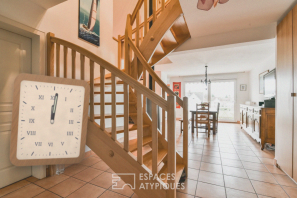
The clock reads 12.01
